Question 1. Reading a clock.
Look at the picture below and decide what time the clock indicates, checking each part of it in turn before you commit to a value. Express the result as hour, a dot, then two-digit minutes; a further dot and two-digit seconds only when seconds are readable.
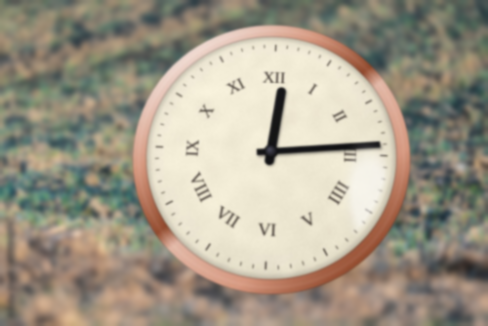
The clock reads 12.14
